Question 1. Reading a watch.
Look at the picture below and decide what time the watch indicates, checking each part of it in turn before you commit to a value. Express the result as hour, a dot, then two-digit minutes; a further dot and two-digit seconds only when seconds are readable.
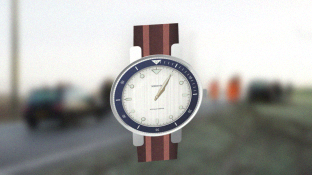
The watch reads 1.05
